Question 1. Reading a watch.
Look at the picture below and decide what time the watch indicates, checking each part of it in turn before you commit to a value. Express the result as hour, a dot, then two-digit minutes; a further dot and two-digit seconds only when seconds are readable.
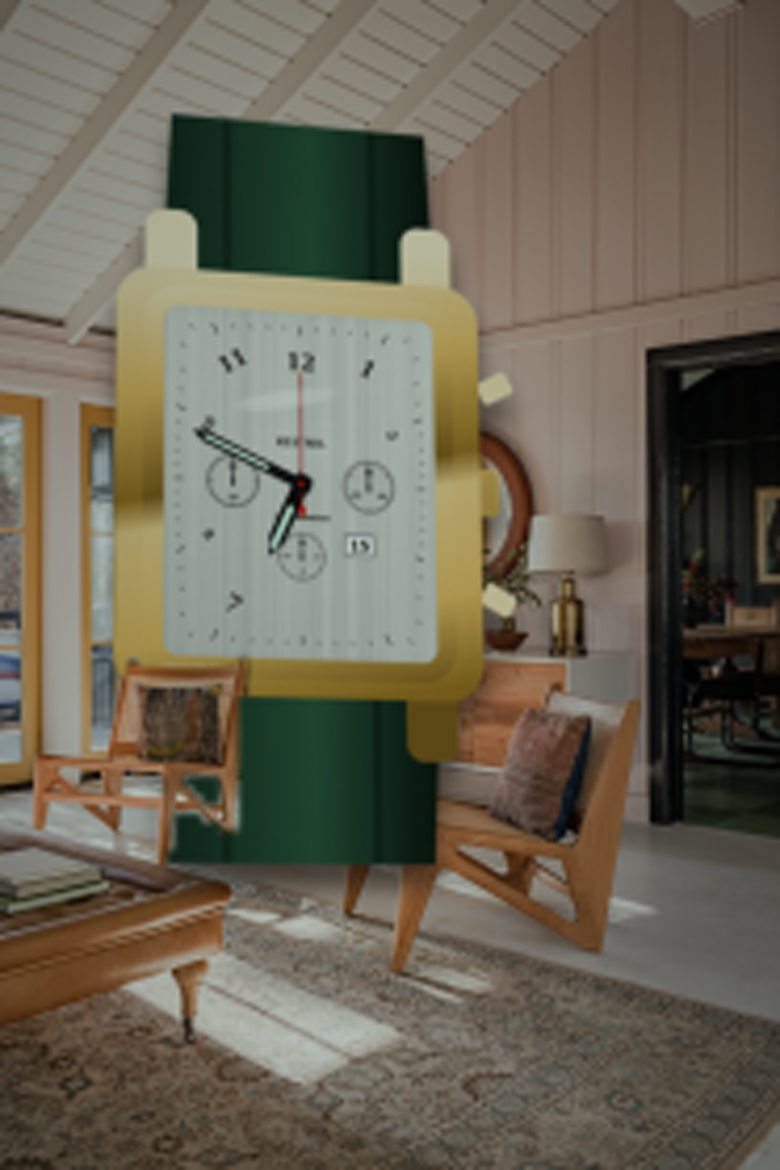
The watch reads 6.49
